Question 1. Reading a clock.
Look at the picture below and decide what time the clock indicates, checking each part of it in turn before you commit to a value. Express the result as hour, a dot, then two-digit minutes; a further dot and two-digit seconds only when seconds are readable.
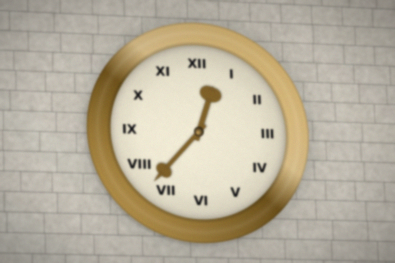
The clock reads 12.37
